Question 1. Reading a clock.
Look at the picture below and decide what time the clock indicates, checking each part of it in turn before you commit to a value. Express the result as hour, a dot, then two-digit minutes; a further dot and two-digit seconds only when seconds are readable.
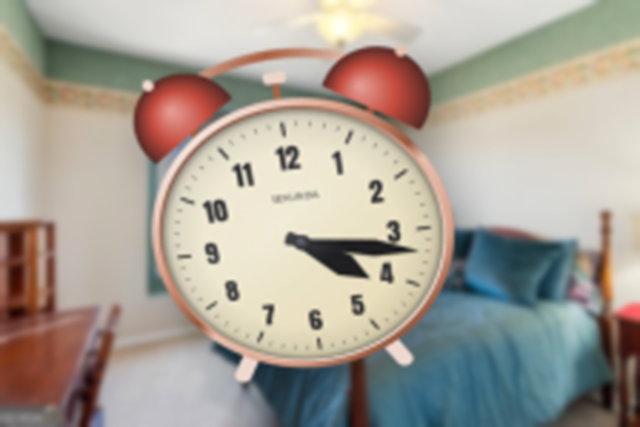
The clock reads 4.17
